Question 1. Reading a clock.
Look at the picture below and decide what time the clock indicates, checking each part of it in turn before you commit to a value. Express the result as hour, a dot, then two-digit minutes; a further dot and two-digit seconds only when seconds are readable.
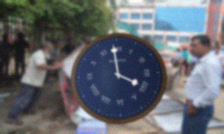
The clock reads 3.59
